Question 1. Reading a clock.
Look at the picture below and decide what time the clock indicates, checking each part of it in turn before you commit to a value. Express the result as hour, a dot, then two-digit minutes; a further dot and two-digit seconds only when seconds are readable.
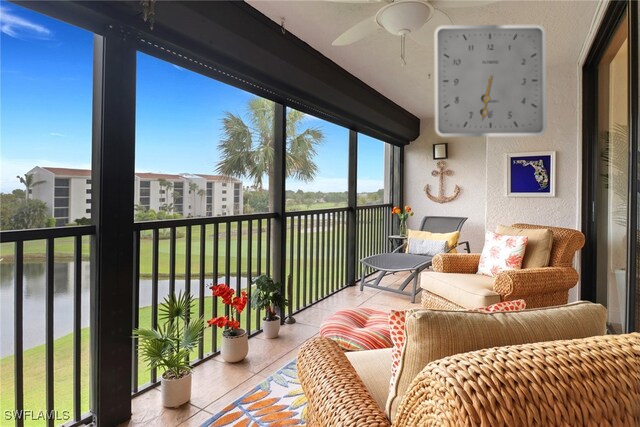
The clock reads 6.32
